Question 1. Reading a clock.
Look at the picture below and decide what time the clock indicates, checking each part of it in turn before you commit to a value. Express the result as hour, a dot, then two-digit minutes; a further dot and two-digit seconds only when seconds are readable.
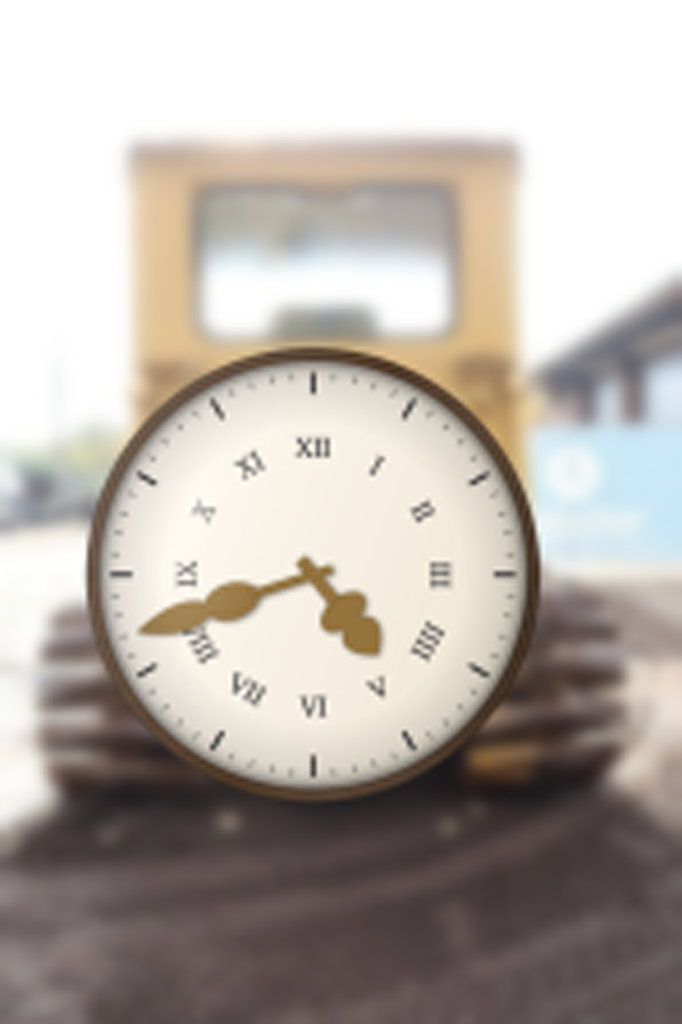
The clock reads 4.42
